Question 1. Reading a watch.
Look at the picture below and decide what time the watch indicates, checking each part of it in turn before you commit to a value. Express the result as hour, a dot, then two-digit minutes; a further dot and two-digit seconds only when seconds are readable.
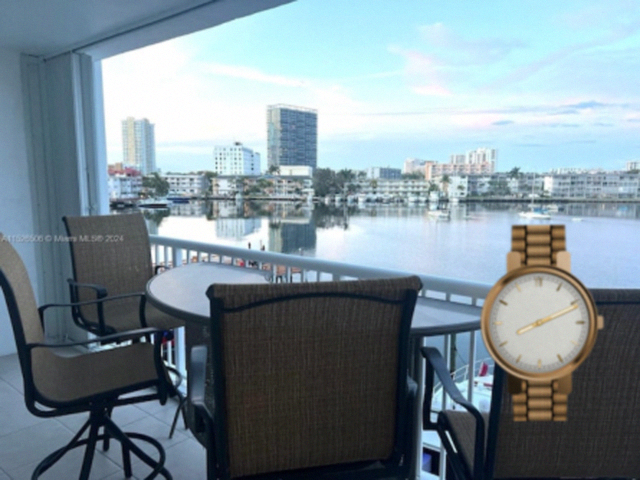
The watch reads 8.11
